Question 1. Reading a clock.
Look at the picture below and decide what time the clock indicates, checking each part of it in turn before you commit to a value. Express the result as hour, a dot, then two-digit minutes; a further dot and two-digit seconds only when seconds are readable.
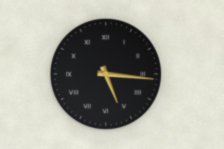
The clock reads 5.16
